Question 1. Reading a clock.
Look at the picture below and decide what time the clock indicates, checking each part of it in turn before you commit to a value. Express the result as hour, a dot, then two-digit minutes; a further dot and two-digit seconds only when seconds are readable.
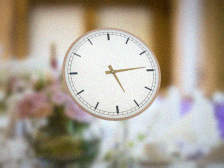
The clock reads 5.14
